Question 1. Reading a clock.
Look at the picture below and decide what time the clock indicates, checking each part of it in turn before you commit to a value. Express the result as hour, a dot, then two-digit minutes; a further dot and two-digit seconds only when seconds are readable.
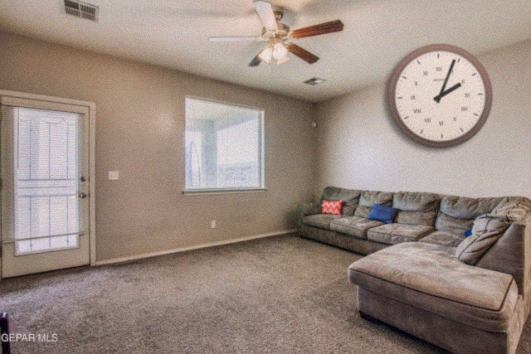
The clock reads 2.04
